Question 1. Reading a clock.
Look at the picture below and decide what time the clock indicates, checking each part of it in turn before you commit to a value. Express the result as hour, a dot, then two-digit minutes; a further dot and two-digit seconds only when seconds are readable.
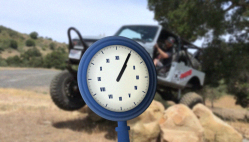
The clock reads 1.05
